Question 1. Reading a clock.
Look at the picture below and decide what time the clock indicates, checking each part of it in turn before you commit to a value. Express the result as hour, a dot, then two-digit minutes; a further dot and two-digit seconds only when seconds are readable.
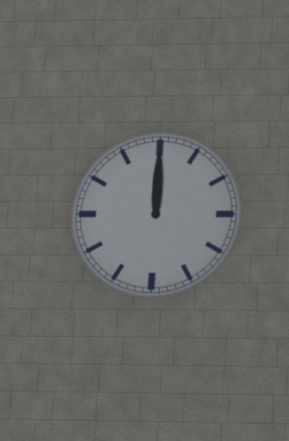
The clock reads 12.00
